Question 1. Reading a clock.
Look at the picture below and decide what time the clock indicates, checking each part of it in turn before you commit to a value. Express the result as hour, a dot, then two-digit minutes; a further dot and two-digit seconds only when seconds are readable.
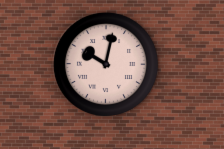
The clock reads 10.02
